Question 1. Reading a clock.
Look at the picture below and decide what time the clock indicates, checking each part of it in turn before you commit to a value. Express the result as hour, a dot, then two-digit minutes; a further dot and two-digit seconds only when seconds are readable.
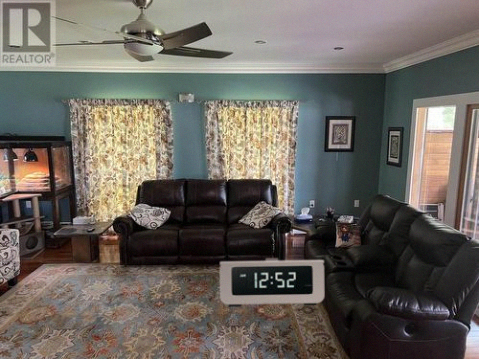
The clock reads 12.52
